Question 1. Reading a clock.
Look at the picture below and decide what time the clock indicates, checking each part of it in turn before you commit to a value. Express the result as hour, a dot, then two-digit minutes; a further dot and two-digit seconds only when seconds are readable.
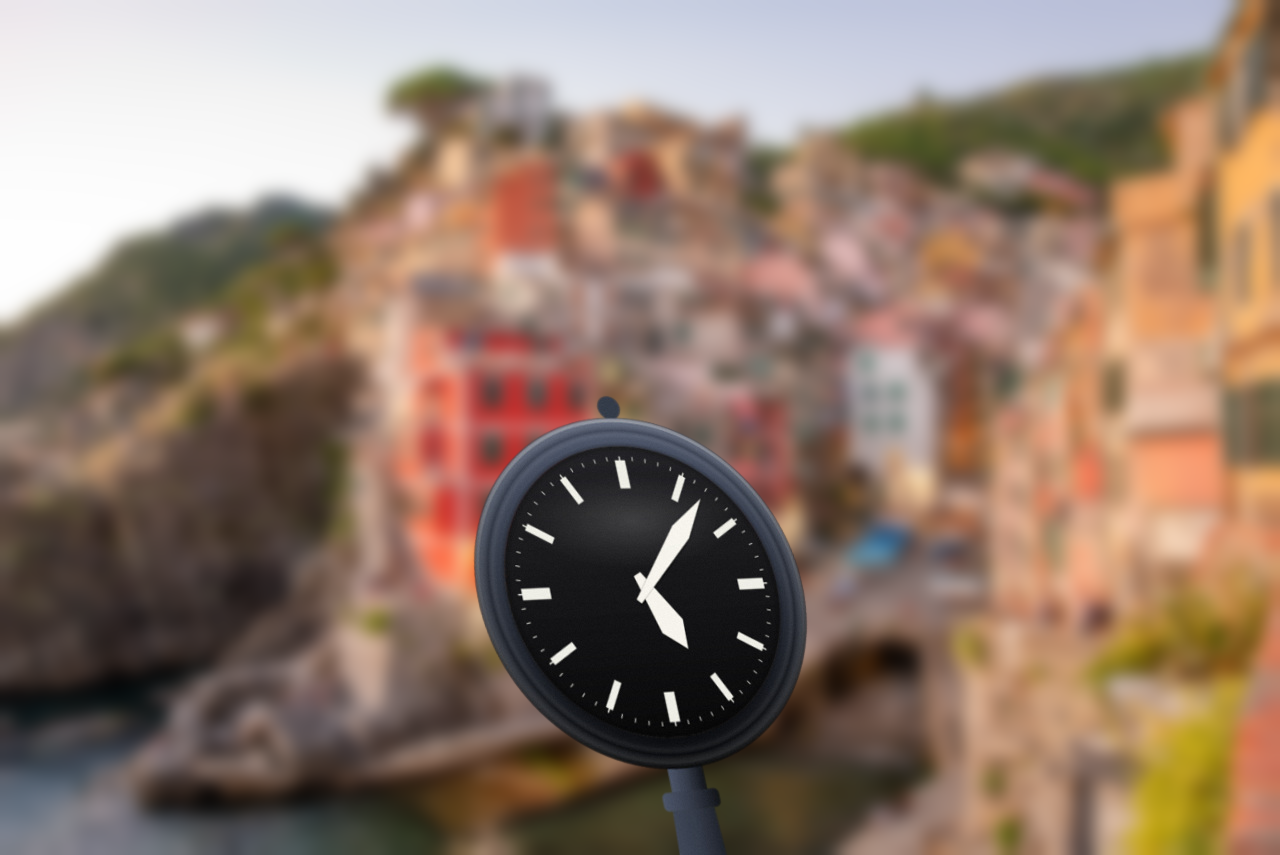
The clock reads 5.07
